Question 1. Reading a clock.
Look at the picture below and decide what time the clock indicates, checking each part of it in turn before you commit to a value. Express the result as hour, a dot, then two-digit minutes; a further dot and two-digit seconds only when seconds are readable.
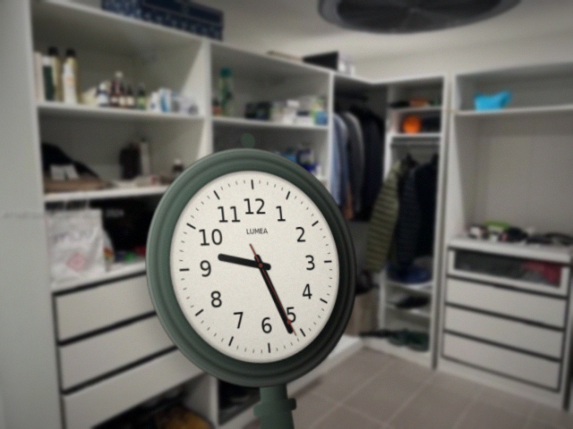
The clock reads 9.26.26
